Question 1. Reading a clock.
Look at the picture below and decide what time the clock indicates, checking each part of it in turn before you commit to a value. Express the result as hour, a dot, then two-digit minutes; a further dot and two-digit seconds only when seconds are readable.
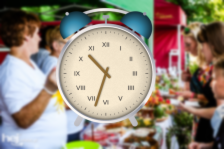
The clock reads 10.33
